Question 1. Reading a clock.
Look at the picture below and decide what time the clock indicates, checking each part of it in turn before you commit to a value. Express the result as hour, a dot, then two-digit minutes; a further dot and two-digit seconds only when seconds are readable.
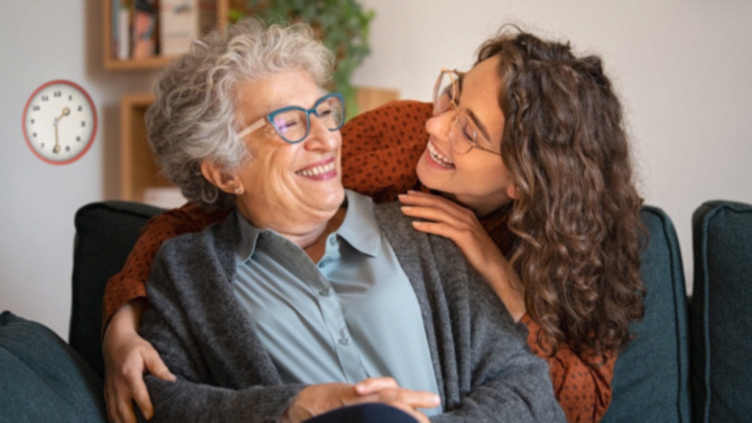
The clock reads 1.29
